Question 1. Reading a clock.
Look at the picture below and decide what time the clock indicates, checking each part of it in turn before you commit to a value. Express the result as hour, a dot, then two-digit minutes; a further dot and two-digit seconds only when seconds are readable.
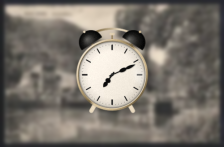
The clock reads 7.11
